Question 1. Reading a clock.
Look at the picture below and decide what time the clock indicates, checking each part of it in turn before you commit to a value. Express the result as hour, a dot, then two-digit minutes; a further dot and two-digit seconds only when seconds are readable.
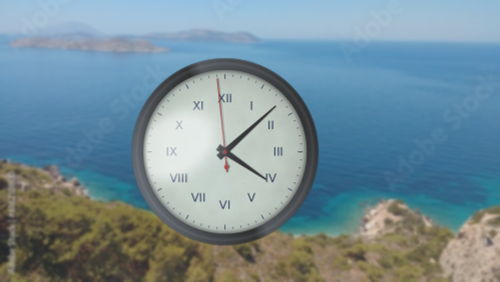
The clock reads 4.07.59
